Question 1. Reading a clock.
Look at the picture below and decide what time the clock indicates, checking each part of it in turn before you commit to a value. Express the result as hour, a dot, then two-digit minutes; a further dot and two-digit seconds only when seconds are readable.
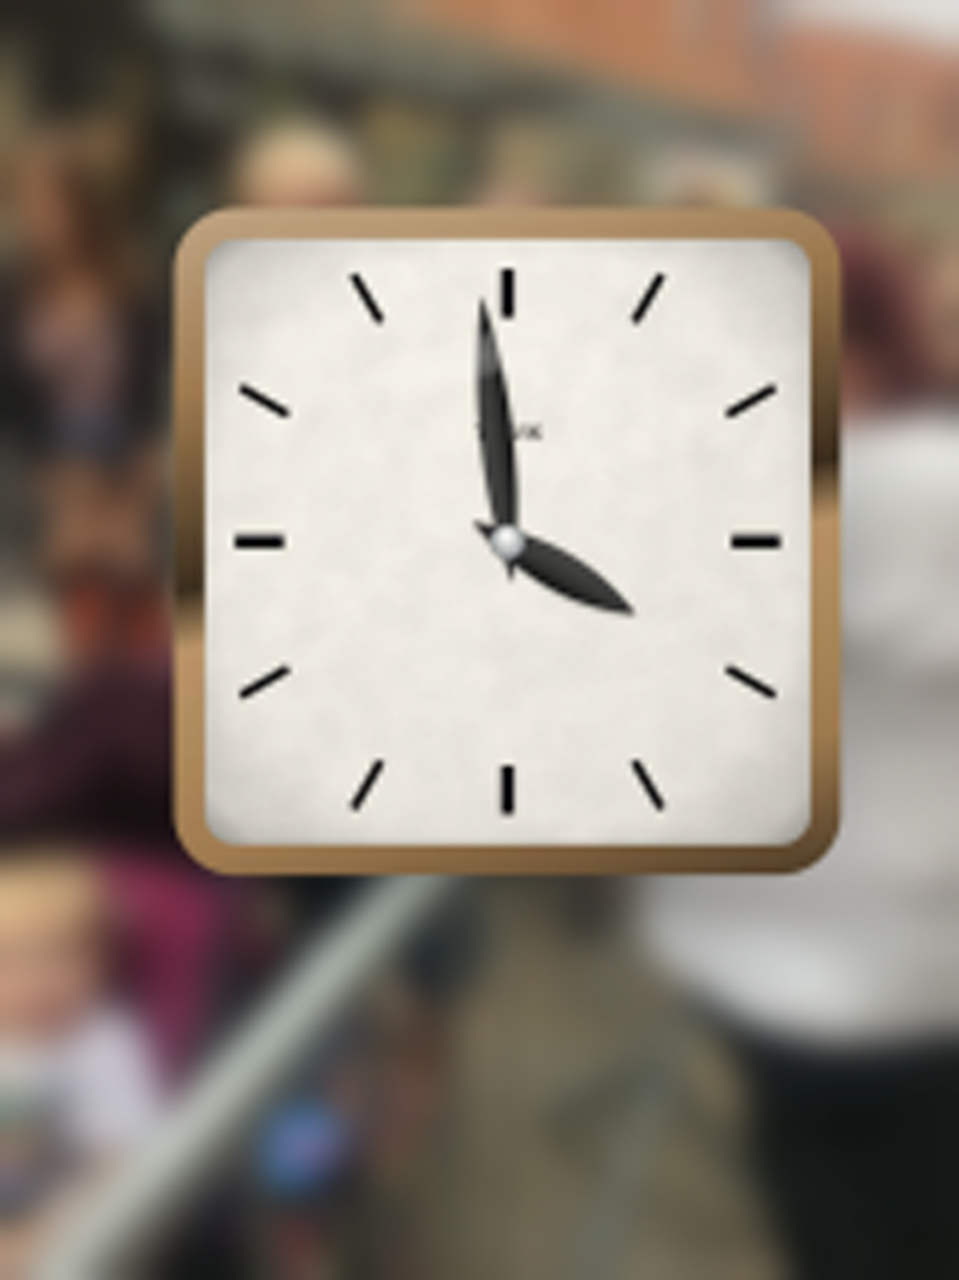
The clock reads 3.59
